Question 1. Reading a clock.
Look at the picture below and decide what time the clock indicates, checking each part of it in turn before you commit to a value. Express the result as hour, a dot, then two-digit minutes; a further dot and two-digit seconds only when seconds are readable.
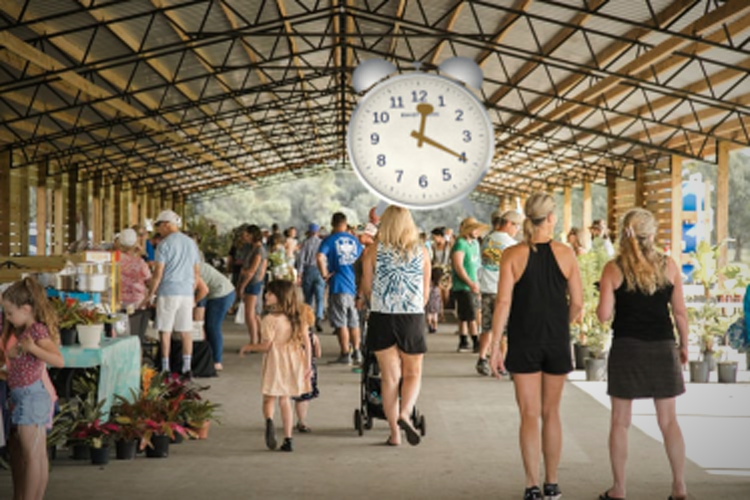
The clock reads 12.20
